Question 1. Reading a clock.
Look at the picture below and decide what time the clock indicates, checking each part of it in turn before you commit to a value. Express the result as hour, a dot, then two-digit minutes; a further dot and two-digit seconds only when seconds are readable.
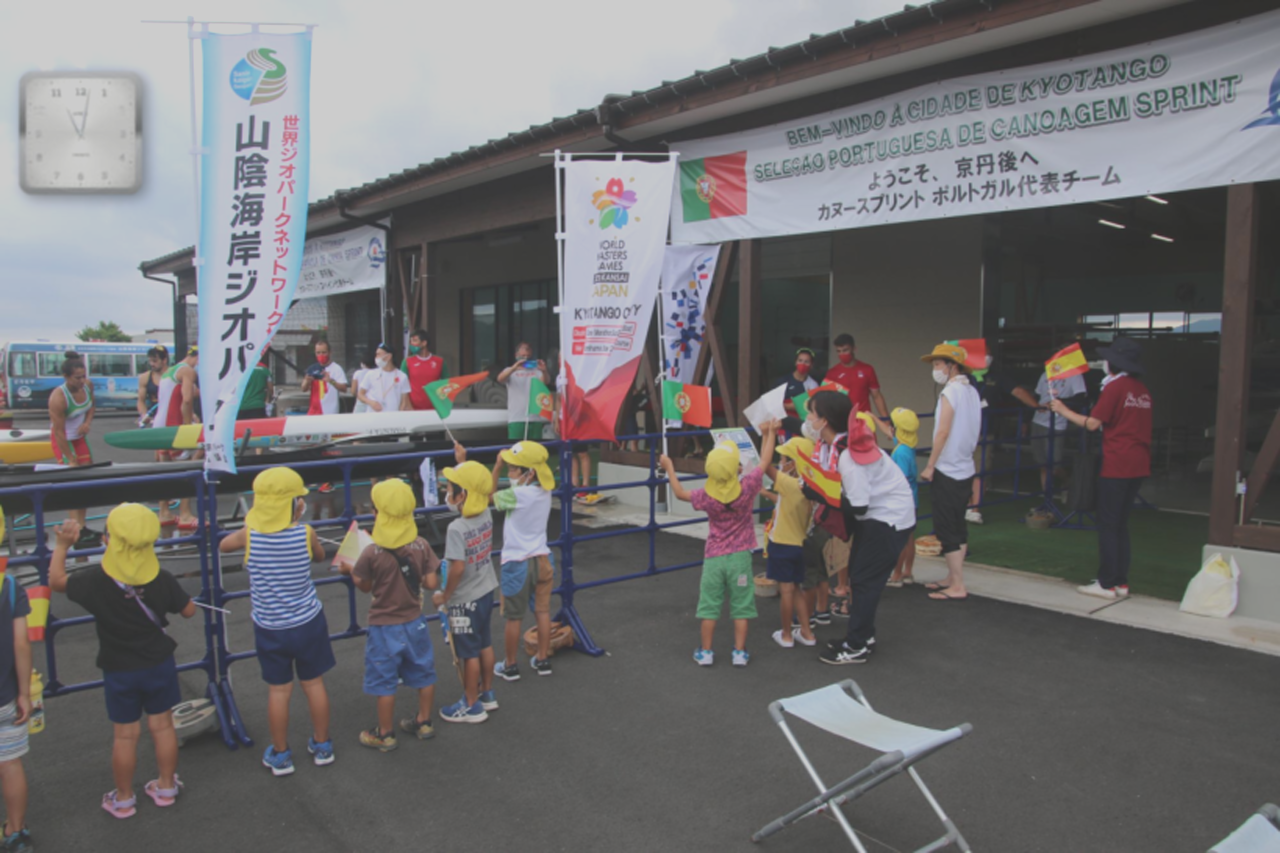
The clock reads 11.02
